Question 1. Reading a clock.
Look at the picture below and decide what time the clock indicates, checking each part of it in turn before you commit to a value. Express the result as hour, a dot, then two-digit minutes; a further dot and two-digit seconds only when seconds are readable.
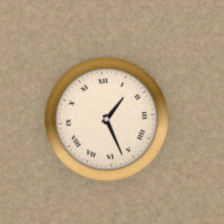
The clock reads 1.27
